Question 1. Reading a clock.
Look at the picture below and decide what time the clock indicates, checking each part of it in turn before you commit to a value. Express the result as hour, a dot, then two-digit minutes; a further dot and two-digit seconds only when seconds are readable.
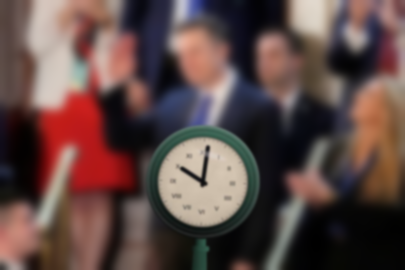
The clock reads 10.01
